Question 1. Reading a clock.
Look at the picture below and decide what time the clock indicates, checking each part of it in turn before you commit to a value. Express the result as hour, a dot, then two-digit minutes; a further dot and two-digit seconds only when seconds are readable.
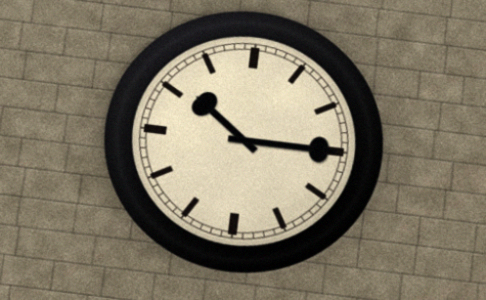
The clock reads 10.15
